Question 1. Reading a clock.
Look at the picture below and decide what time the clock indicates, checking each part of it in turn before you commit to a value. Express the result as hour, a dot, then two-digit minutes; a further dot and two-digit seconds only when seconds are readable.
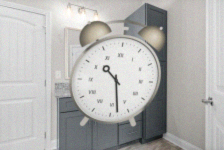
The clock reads 10.28
